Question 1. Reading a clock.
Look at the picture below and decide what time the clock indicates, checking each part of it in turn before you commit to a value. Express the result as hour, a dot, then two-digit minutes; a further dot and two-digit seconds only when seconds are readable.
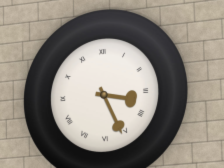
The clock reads 3.26
